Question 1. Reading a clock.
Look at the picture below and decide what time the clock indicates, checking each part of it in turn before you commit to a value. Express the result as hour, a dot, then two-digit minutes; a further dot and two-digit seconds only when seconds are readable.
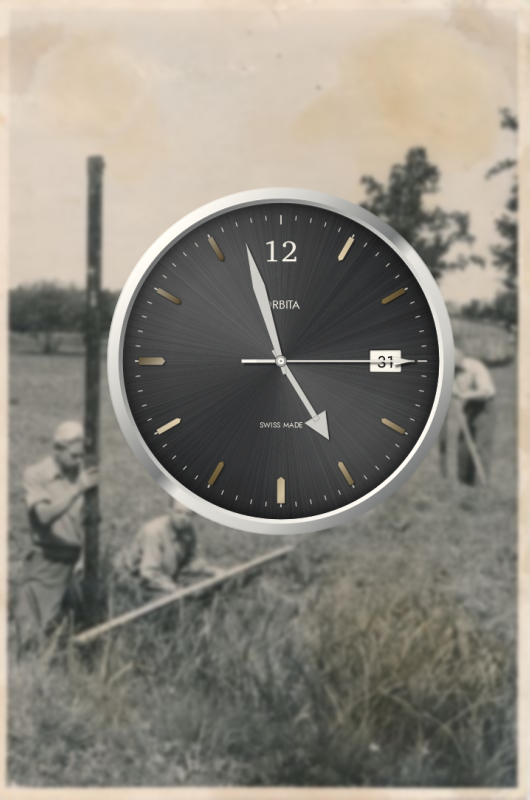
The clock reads 4.57.15
